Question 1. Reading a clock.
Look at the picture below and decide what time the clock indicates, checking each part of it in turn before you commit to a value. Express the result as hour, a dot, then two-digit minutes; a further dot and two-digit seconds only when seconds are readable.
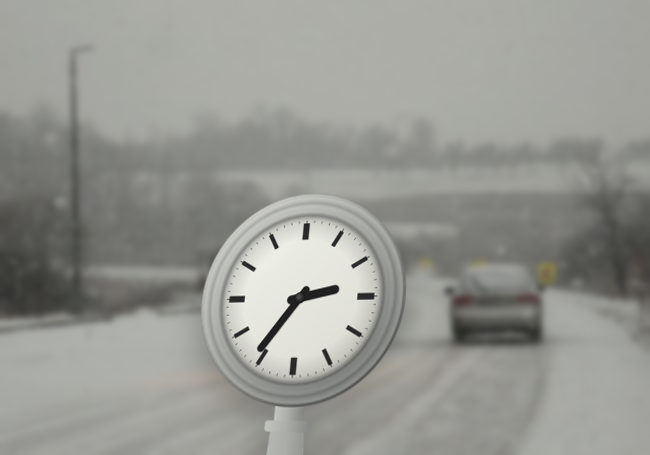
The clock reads 2.36
